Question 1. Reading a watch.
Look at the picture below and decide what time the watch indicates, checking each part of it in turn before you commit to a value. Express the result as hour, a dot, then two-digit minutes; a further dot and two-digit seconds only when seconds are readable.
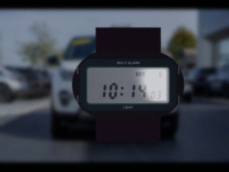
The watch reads 10.14
